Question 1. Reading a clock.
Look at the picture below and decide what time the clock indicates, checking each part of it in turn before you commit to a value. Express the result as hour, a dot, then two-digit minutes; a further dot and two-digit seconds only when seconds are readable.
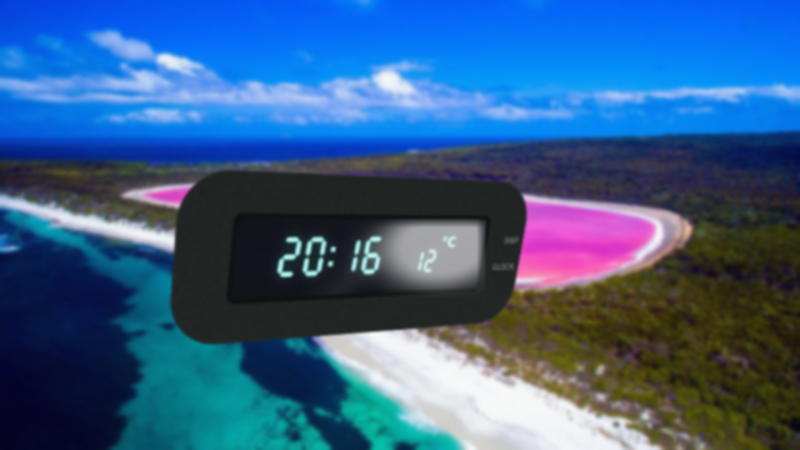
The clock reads 20.16
